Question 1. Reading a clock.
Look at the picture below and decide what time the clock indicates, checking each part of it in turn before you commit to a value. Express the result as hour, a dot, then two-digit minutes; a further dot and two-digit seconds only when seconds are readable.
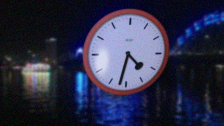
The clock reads 4.32
